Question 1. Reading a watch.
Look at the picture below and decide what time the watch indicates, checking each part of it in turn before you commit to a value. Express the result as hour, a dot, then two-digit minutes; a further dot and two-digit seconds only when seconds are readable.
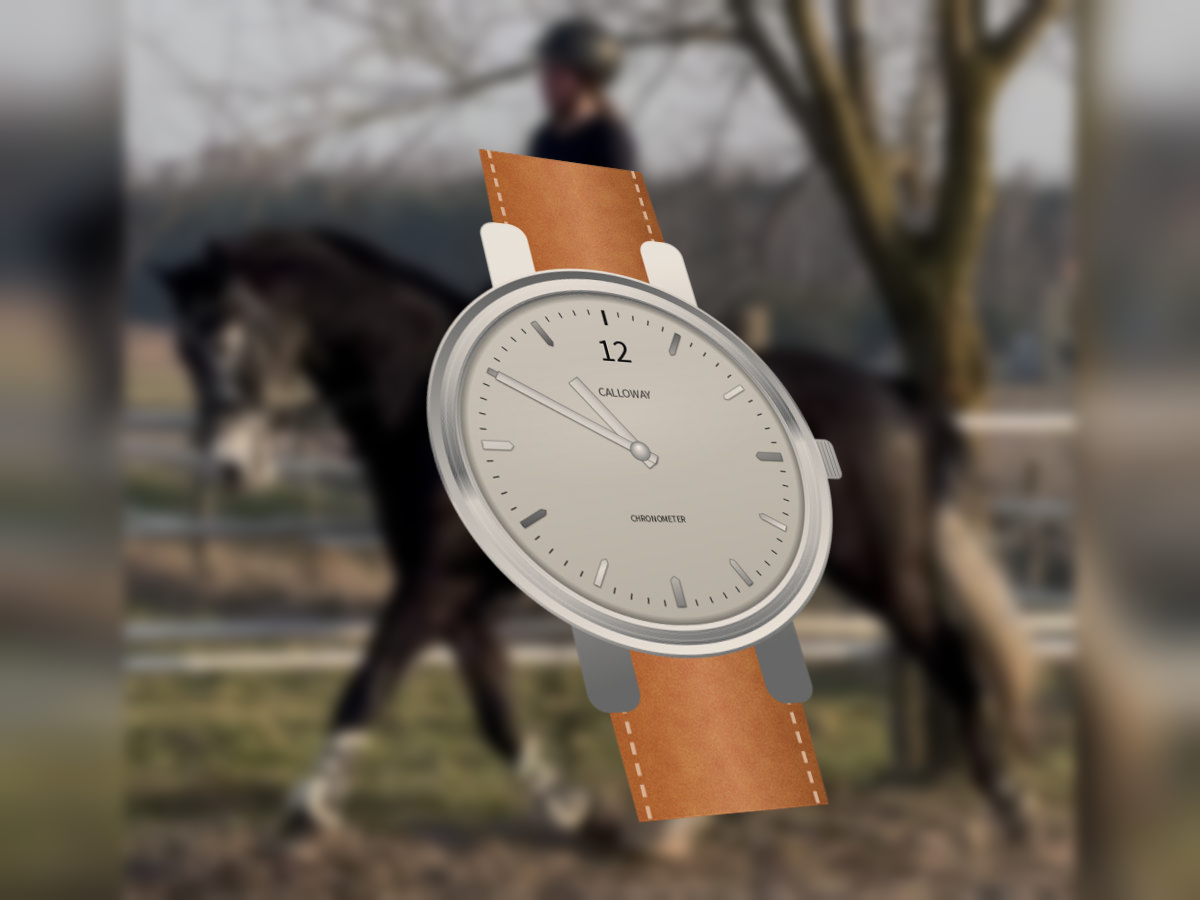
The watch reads 10.50
